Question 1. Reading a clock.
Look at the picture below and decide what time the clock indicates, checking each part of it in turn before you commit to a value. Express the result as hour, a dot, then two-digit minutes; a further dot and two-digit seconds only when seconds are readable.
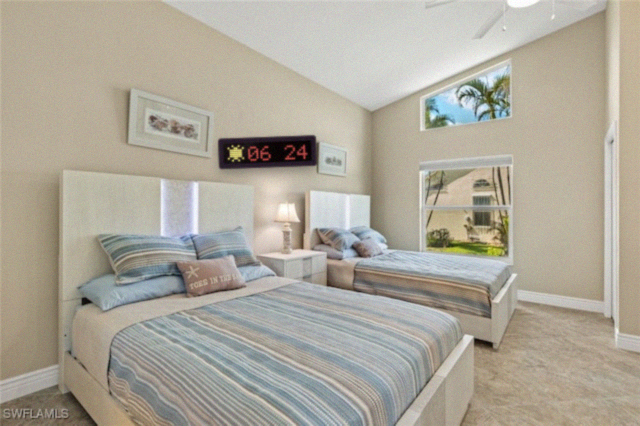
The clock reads 6.24
